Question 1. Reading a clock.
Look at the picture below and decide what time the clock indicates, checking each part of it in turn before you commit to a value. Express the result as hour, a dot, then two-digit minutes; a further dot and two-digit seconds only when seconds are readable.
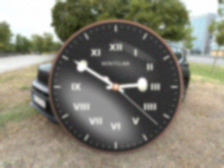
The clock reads 2.50.22
